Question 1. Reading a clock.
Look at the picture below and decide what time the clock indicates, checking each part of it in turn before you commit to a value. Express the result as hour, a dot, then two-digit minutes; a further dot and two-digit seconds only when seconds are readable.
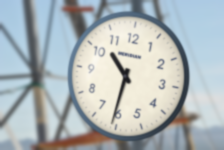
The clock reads 10.31
